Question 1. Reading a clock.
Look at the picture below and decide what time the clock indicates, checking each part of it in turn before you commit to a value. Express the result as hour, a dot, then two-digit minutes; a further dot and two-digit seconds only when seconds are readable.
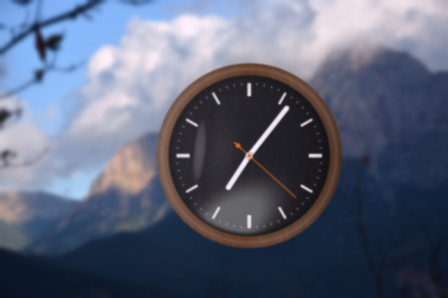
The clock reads 7.06.22
